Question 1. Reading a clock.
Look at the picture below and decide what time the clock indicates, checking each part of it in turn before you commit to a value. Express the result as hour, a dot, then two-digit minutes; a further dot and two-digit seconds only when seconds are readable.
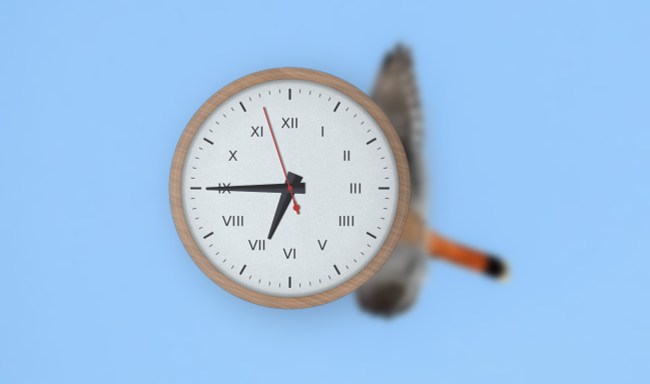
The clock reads 6.44.57
